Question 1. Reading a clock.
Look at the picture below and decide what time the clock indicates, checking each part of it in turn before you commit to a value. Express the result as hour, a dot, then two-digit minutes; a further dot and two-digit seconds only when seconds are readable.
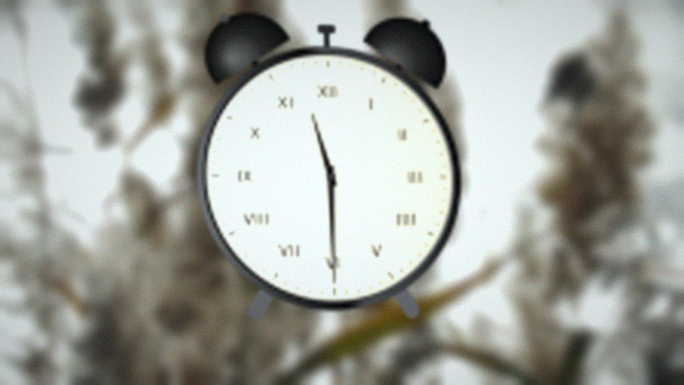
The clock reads 11.30
